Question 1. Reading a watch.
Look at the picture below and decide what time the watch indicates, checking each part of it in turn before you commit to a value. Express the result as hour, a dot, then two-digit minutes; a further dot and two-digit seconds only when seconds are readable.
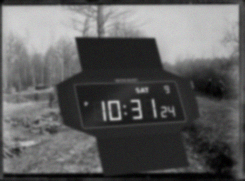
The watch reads 10.31
